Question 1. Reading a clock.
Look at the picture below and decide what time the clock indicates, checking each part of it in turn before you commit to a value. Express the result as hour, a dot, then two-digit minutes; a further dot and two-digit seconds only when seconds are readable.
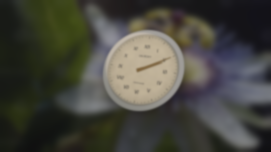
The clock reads 2.10
